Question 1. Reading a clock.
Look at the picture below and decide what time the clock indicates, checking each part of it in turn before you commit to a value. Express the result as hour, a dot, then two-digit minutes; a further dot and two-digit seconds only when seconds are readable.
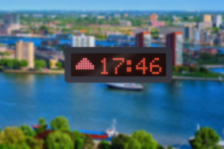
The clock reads 17.46
